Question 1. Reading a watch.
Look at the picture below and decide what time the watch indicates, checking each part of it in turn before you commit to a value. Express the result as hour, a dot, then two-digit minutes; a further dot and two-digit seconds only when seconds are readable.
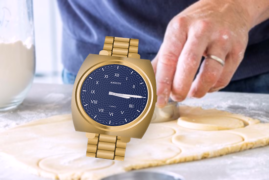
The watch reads 3.15
